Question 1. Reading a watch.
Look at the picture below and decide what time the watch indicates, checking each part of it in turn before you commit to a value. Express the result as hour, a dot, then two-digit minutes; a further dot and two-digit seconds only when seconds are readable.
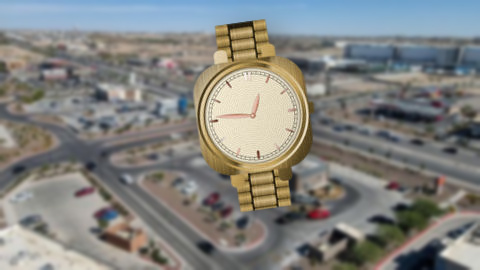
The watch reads 12.46
